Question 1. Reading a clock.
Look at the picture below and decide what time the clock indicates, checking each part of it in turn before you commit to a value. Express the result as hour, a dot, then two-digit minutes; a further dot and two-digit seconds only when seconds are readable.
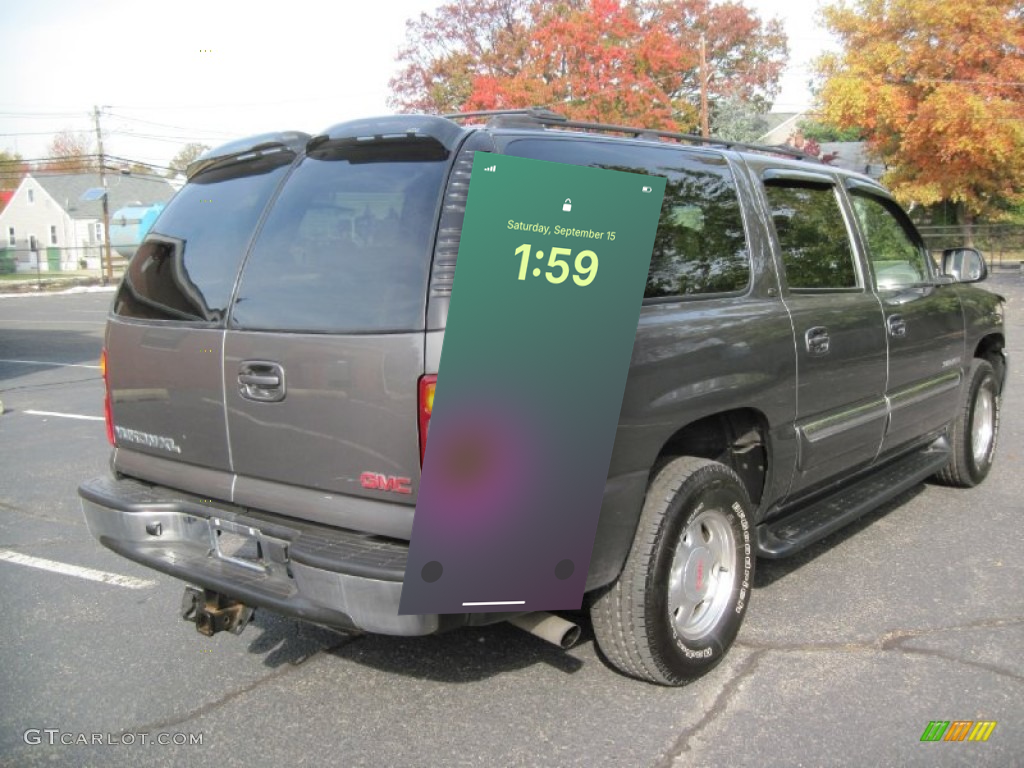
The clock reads 1.59
